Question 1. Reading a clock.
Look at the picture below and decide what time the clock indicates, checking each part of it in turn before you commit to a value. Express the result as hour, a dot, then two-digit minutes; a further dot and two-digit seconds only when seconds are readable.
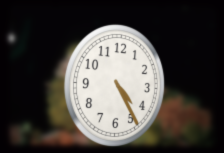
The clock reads 4.24
